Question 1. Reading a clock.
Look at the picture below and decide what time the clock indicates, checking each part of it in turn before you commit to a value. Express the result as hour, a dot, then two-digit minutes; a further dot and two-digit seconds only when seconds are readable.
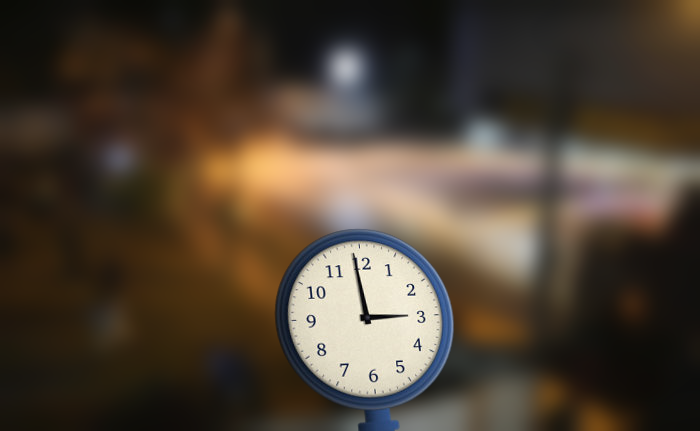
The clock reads 2.59
